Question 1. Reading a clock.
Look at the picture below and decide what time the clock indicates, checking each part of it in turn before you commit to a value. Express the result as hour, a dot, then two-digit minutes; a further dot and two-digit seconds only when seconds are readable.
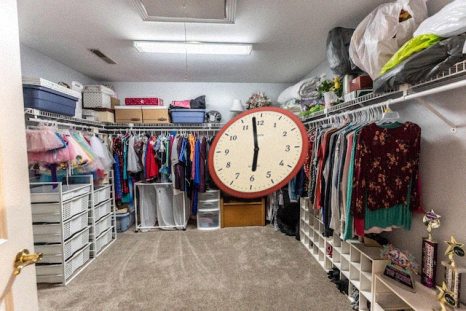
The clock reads 5.58
